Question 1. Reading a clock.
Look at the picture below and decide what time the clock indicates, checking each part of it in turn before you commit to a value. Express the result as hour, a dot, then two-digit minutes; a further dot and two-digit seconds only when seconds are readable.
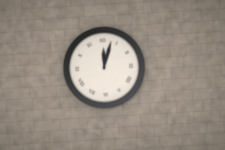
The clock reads 12.03
